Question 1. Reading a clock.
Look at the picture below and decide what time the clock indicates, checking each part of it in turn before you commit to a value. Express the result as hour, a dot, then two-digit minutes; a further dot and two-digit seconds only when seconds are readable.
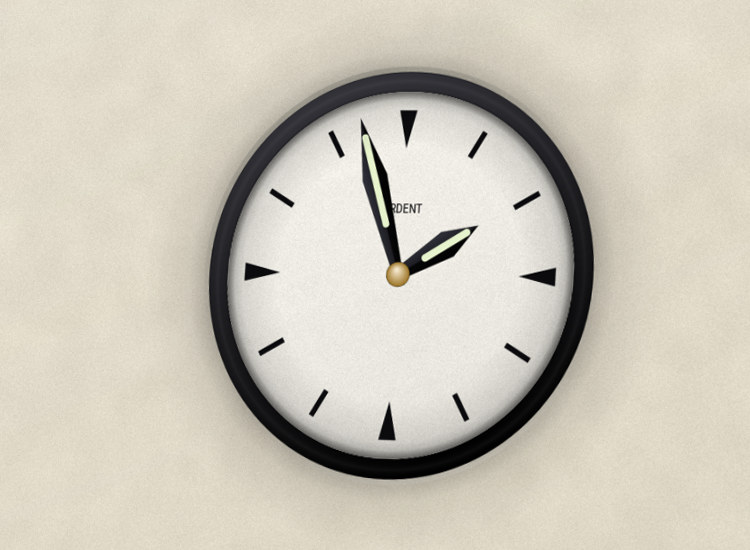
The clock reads 1.57
